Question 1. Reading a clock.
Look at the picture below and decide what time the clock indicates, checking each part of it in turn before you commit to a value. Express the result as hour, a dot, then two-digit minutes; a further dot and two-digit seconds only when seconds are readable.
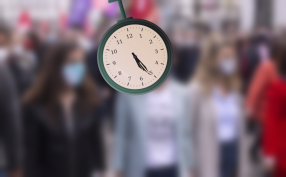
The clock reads 5.26
